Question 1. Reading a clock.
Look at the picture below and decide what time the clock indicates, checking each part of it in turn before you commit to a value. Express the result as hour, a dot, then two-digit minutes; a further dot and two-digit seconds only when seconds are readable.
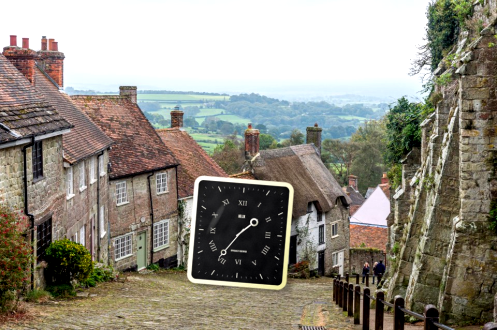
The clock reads 1.36
